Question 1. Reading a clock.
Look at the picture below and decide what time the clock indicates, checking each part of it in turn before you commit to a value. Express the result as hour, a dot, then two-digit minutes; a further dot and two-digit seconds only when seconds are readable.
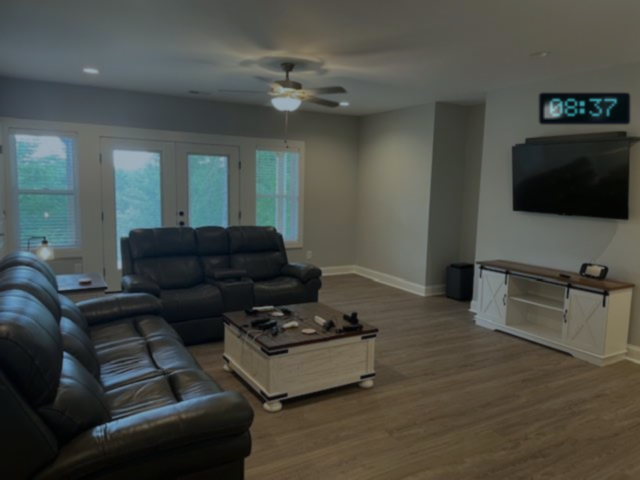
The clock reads 8.37
